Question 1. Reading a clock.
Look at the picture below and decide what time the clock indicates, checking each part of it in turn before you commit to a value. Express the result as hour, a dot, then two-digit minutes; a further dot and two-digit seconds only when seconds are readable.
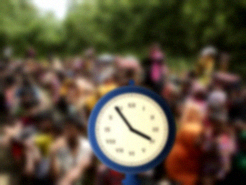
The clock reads 3.54
